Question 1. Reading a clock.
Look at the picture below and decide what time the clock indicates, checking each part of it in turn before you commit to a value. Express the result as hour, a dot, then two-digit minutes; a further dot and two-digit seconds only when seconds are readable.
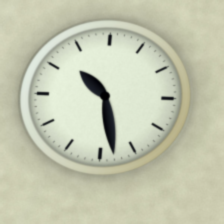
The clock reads 10.28
